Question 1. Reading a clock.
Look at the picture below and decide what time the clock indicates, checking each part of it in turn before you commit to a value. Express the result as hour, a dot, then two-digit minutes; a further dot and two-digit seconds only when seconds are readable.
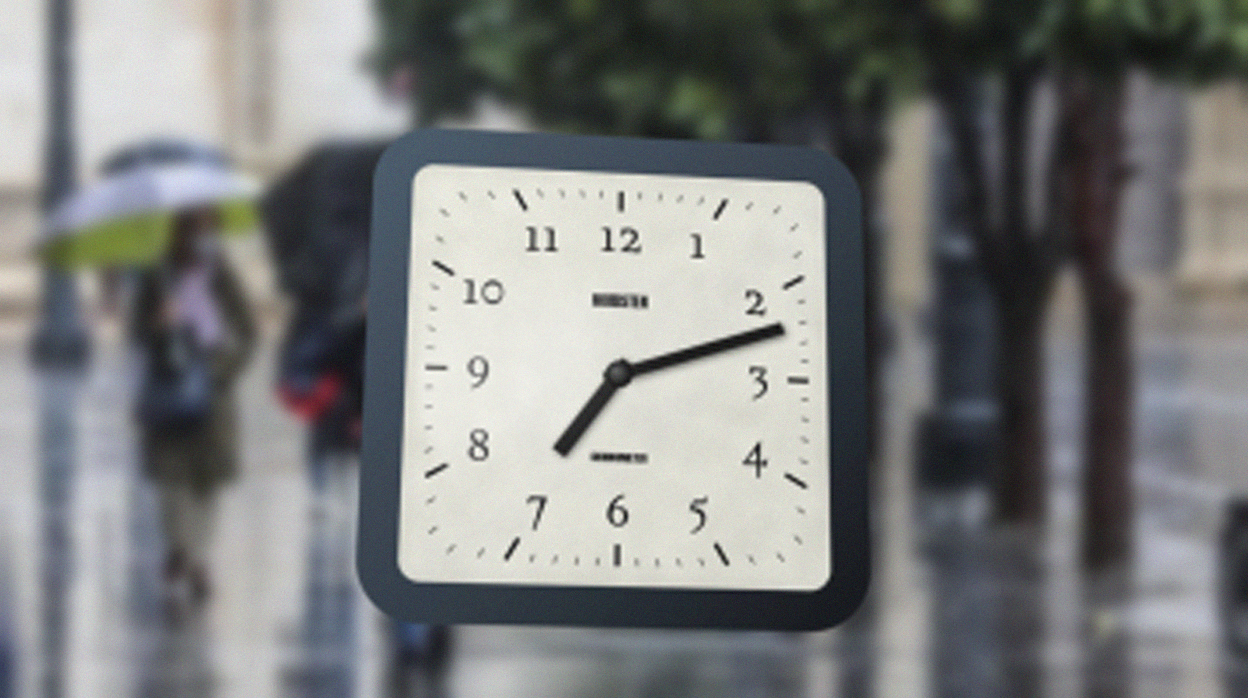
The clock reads 7.12
